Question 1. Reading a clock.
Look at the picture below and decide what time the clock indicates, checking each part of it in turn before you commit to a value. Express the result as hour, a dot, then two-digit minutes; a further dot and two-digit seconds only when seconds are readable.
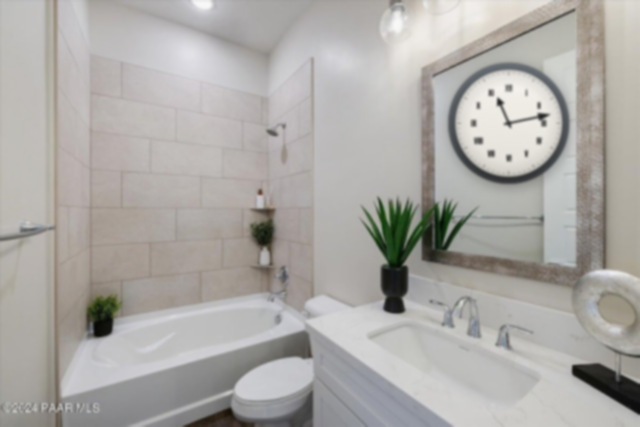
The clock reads 11.13
